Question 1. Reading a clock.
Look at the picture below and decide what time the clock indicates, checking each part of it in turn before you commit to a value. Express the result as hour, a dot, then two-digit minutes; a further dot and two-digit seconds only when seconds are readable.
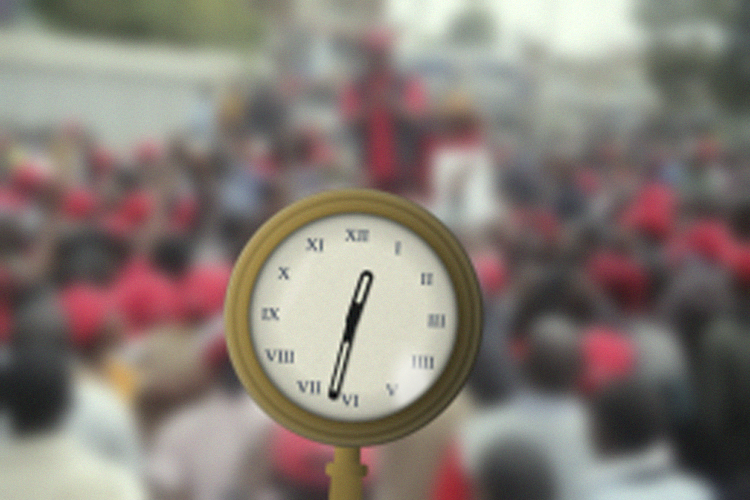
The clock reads 12.32
